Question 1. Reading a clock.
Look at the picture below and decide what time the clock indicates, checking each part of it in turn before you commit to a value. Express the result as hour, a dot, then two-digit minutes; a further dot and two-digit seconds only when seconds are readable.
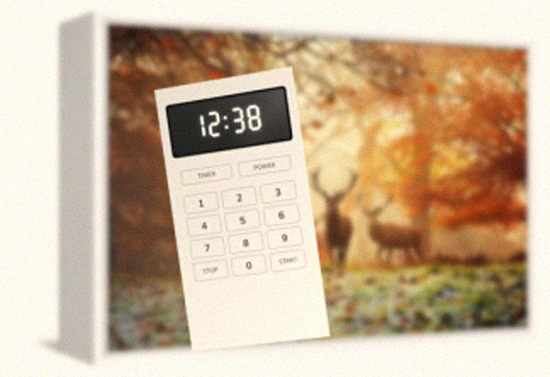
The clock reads 12.38
